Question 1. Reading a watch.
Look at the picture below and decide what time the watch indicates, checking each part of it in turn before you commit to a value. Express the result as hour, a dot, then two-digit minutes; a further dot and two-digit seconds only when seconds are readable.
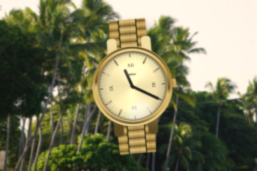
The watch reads 11.20
